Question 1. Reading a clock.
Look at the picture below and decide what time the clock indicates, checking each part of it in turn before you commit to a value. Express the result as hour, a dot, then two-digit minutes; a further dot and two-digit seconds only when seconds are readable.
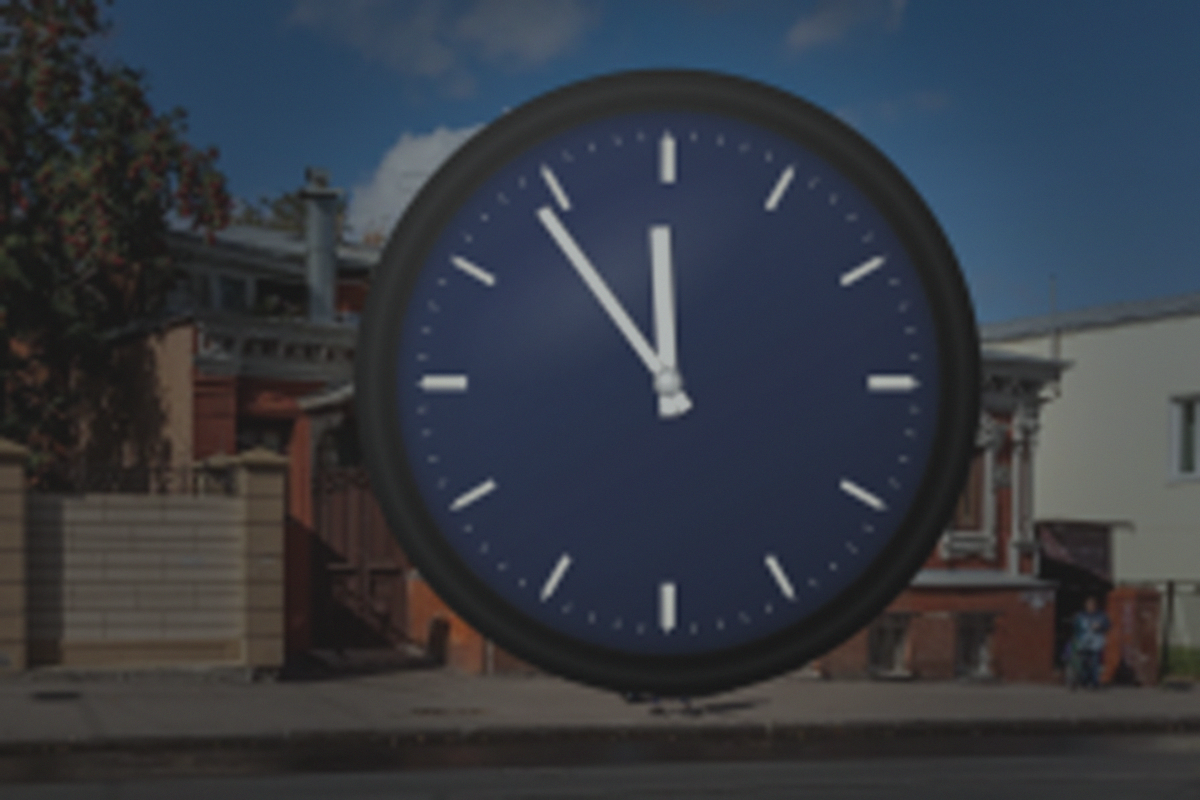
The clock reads 11.54
